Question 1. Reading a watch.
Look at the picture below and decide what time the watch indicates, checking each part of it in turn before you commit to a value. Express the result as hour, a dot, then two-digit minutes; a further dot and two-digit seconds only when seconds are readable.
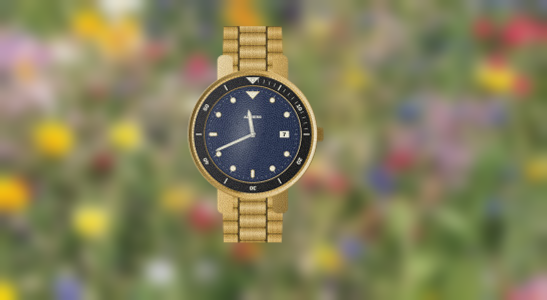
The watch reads 11.41
